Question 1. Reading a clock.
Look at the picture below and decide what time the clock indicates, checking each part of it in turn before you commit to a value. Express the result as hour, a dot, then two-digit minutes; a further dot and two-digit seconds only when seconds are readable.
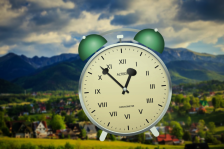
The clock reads 12.53
